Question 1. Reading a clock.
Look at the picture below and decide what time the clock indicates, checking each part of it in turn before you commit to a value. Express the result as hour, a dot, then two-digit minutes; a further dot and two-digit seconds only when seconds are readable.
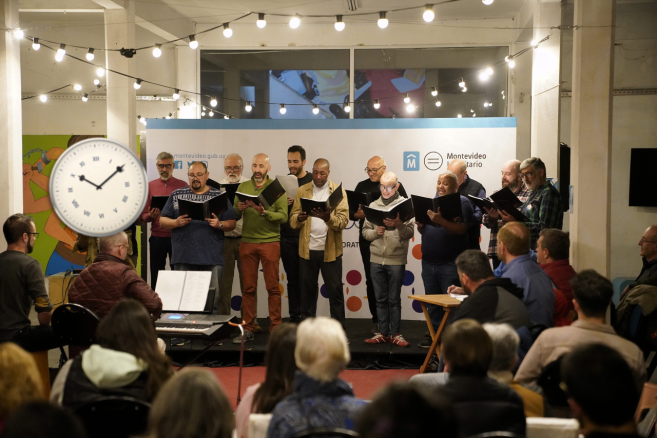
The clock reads 10.09
